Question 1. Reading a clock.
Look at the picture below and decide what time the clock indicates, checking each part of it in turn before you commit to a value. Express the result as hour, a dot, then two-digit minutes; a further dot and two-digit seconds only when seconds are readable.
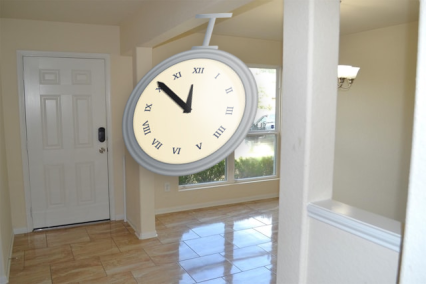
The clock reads 11.51
